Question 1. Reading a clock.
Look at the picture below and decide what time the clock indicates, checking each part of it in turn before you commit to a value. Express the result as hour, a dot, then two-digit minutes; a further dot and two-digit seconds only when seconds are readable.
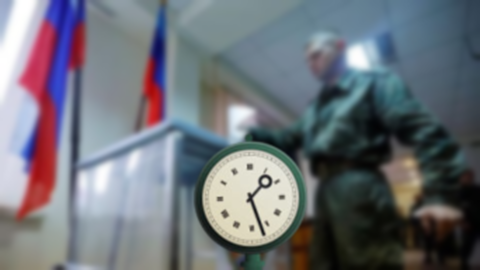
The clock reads 1.27
